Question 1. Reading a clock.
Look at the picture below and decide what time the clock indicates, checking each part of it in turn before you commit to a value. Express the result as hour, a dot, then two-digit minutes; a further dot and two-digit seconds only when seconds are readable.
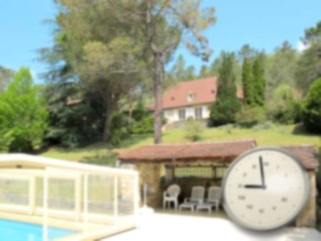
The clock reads 8.58
